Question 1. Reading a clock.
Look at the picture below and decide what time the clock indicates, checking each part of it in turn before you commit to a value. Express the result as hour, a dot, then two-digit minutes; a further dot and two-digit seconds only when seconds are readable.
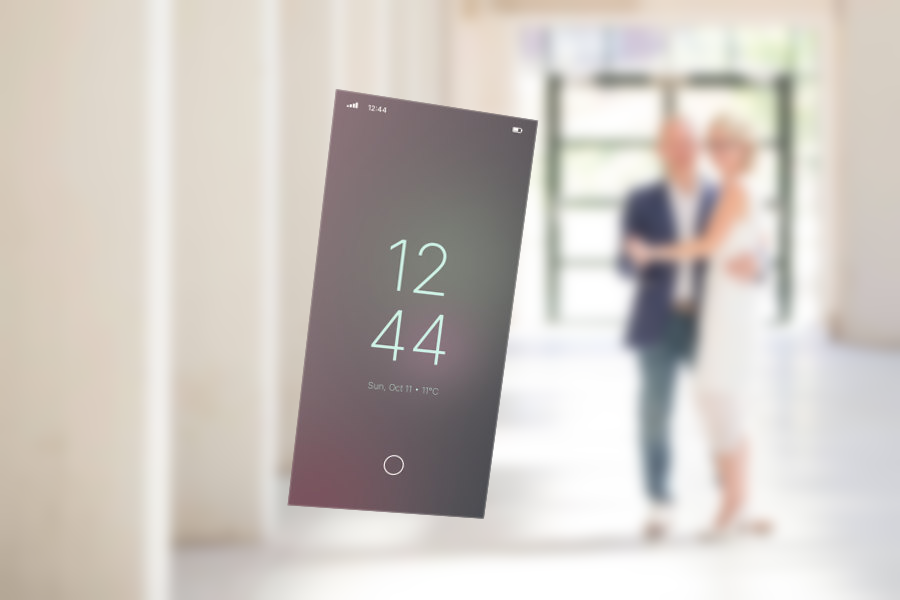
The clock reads 12.44
